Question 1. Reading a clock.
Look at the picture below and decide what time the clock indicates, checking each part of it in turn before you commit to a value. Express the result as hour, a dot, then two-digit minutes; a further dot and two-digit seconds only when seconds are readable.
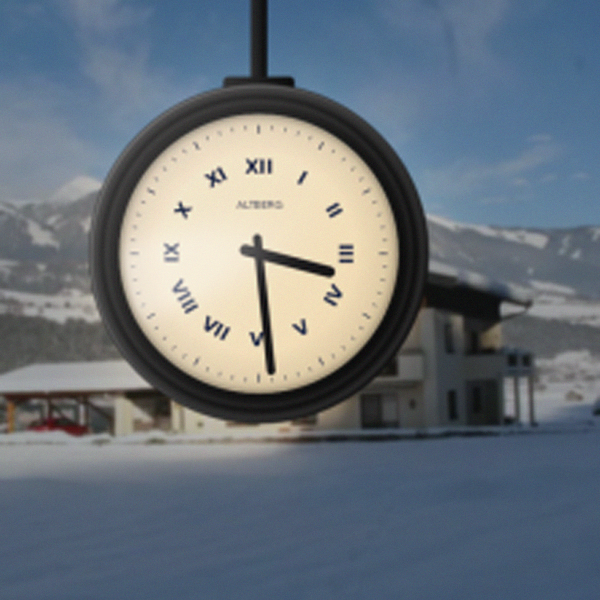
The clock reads 3.29
